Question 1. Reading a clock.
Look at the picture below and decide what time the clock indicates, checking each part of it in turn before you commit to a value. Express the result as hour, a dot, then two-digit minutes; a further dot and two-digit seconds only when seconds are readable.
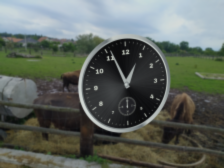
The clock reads 12.56
